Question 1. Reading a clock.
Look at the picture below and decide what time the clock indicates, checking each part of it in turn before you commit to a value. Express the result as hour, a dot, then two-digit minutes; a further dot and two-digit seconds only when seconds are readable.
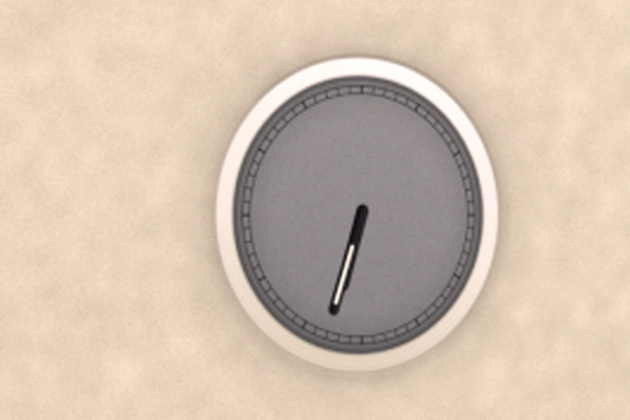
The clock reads 6.33
